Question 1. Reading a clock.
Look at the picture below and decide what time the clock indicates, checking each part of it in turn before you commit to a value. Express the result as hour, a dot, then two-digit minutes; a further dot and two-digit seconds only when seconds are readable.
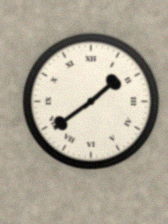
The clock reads 1.39
